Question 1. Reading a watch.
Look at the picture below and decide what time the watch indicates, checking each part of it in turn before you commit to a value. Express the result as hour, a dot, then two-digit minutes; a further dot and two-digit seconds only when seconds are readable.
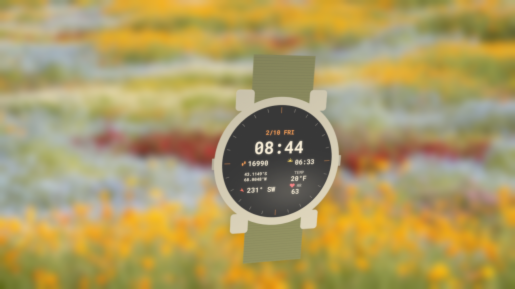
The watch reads 8.44
